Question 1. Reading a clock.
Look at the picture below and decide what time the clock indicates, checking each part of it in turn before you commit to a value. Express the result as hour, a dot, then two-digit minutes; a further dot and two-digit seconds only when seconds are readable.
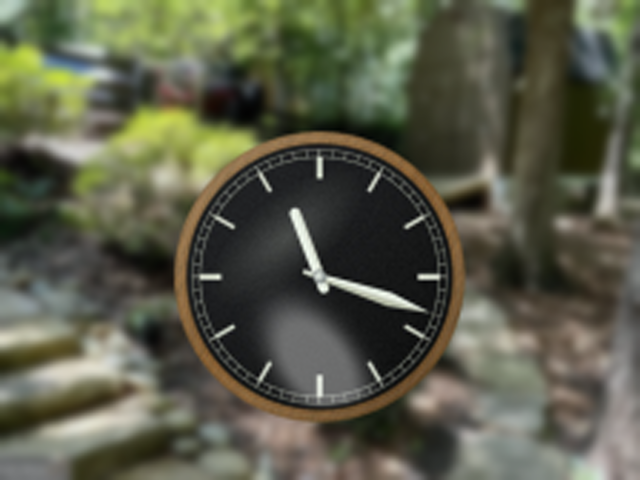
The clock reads 11.18
